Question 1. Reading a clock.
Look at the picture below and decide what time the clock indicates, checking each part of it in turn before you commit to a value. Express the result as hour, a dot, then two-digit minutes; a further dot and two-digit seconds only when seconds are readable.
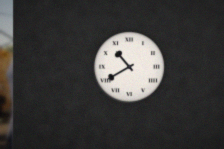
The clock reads 10.40
